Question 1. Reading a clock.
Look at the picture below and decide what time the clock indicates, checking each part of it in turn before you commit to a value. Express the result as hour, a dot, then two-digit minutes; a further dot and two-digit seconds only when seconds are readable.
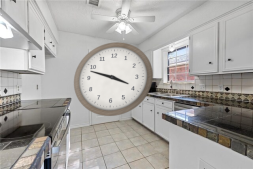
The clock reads 3.48
